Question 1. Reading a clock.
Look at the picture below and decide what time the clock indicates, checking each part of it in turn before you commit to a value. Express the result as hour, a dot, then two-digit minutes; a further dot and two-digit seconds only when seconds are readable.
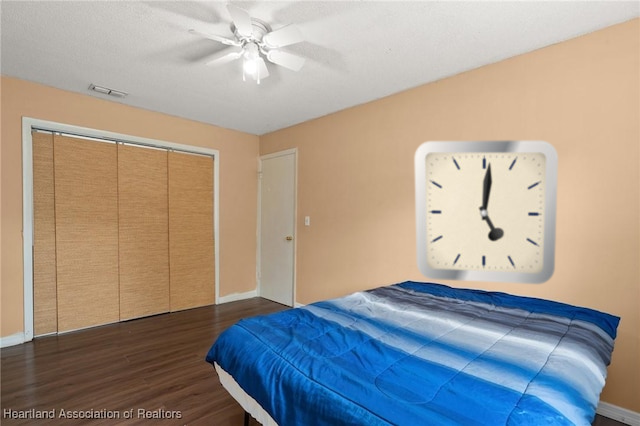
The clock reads 5.01
